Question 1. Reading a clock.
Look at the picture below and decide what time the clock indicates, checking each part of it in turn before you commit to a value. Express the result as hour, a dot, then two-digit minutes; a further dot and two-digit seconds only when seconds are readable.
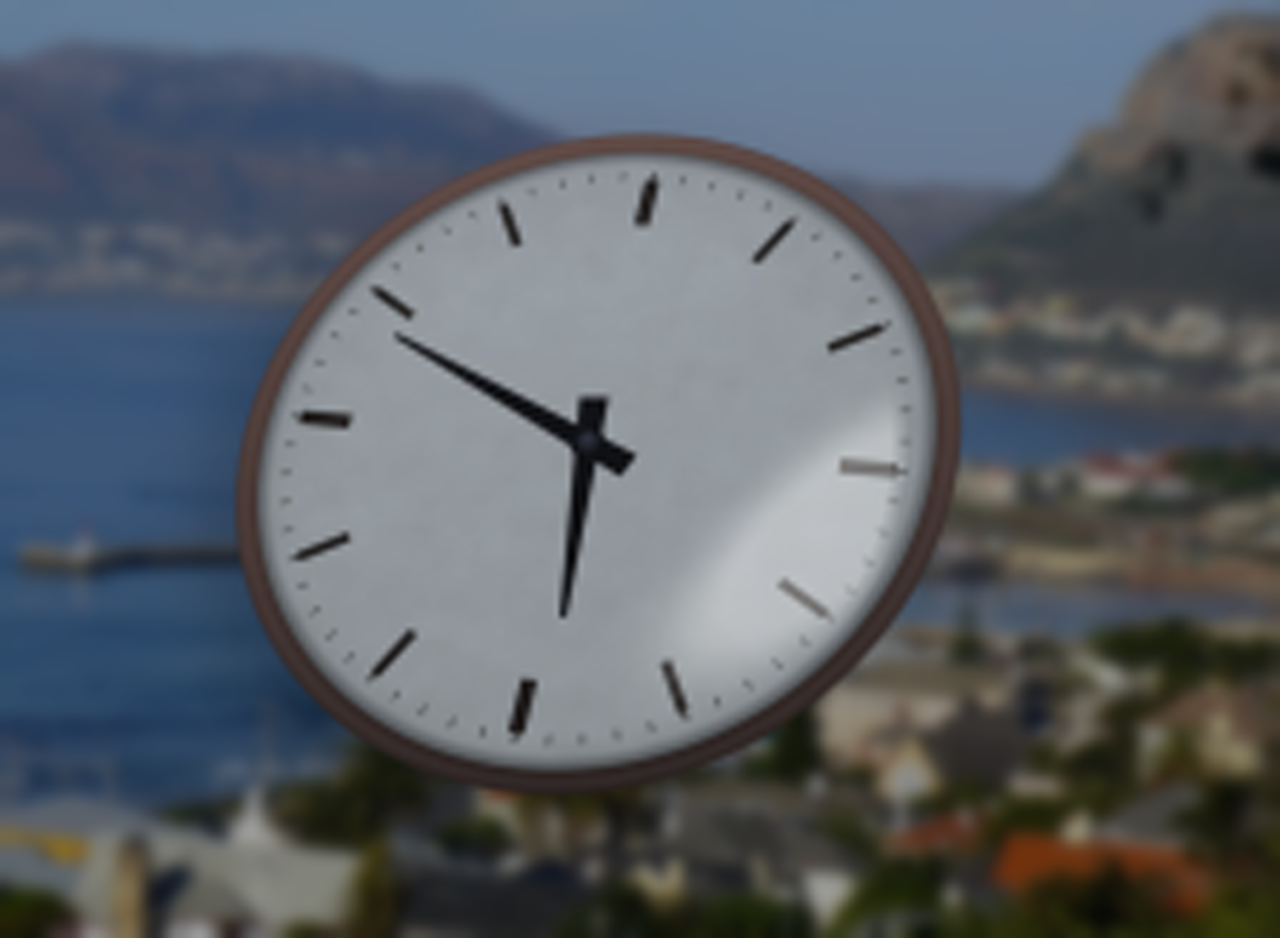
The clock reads 5.49
